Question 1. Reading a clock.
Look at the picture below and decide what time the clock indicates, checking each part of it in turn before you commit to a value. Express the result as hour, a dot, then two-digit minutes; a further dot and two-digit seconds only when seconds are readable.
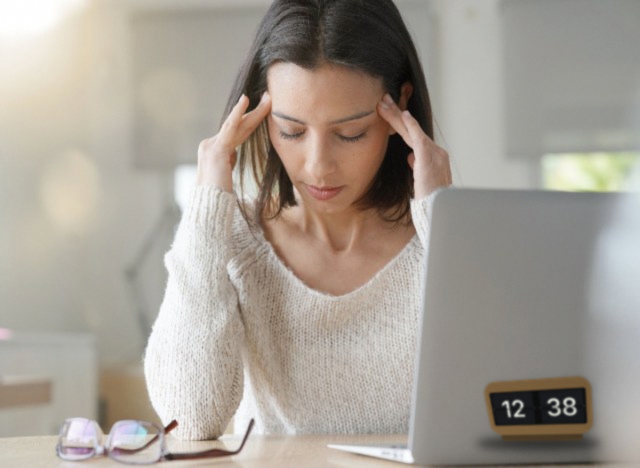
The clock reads 12.38
